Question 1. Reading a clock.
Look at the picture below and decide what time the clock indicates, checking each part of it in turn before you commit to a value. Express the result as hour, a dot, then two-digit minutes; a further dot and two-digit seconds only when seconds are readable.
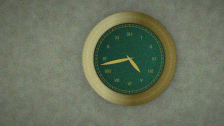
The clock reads 4.43
